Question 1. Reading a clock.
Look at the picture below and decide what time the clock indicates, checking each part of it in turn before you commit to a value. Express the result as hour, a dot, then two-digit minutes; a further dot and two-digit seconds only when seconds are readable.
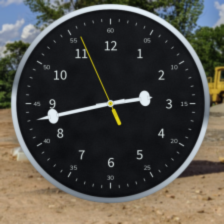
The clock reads 2.42.56
